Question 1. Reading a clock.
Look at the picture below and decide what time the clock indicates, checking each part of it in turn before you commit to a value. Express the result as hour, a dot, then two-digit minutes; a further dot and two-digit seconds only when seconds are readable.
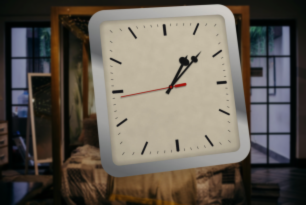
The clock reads 1.07.44
